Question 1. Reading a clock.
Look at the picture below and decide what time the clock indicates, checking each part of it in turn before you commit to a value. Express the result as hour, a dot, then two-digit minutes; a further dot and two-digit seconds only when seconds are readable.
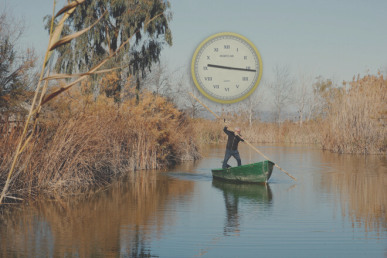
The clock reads 9.16
